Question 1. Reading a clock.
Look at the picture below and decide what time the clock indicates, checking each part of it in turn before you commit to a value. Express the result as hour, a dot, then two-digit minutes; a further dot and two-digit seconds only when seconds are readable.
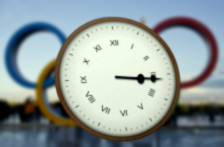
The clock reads 3.16
